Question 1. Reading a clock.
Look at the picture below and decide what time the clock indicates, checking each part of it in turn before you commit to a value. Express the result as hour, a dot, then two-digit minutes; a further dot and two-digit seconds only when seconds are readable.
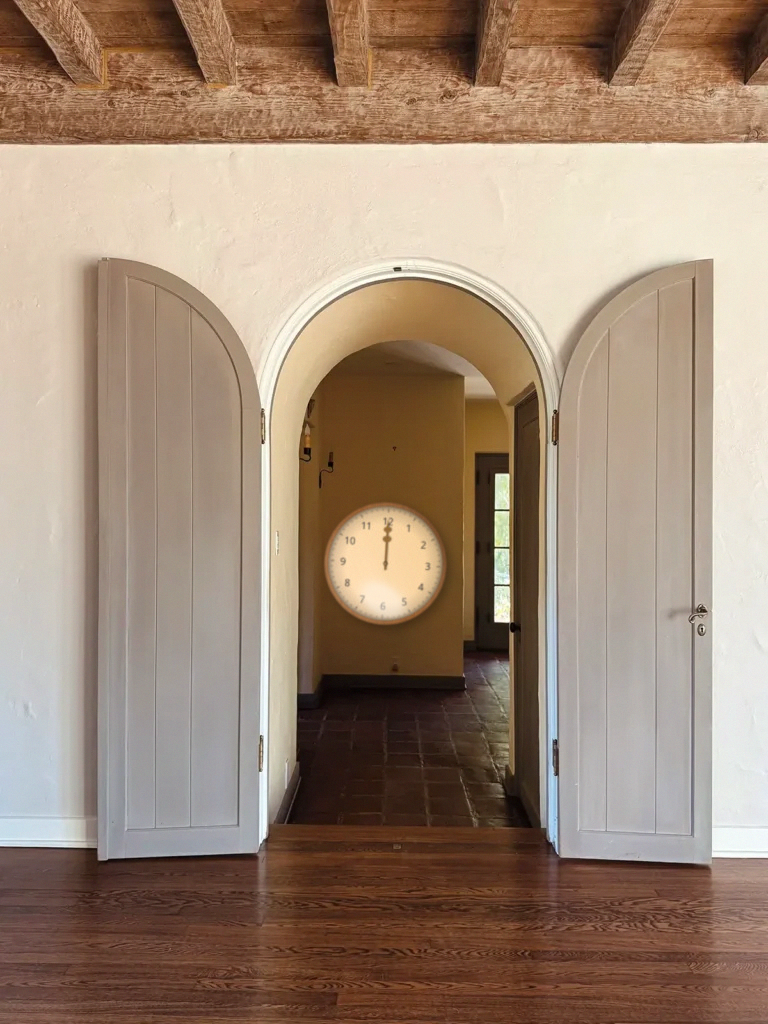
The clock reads 12.00
